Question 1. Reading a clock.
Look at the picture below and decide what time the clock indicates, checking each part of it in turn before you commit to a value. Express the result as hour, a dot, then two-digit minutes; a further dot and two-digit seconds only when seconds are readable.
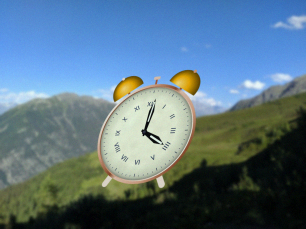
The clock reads 4.01
